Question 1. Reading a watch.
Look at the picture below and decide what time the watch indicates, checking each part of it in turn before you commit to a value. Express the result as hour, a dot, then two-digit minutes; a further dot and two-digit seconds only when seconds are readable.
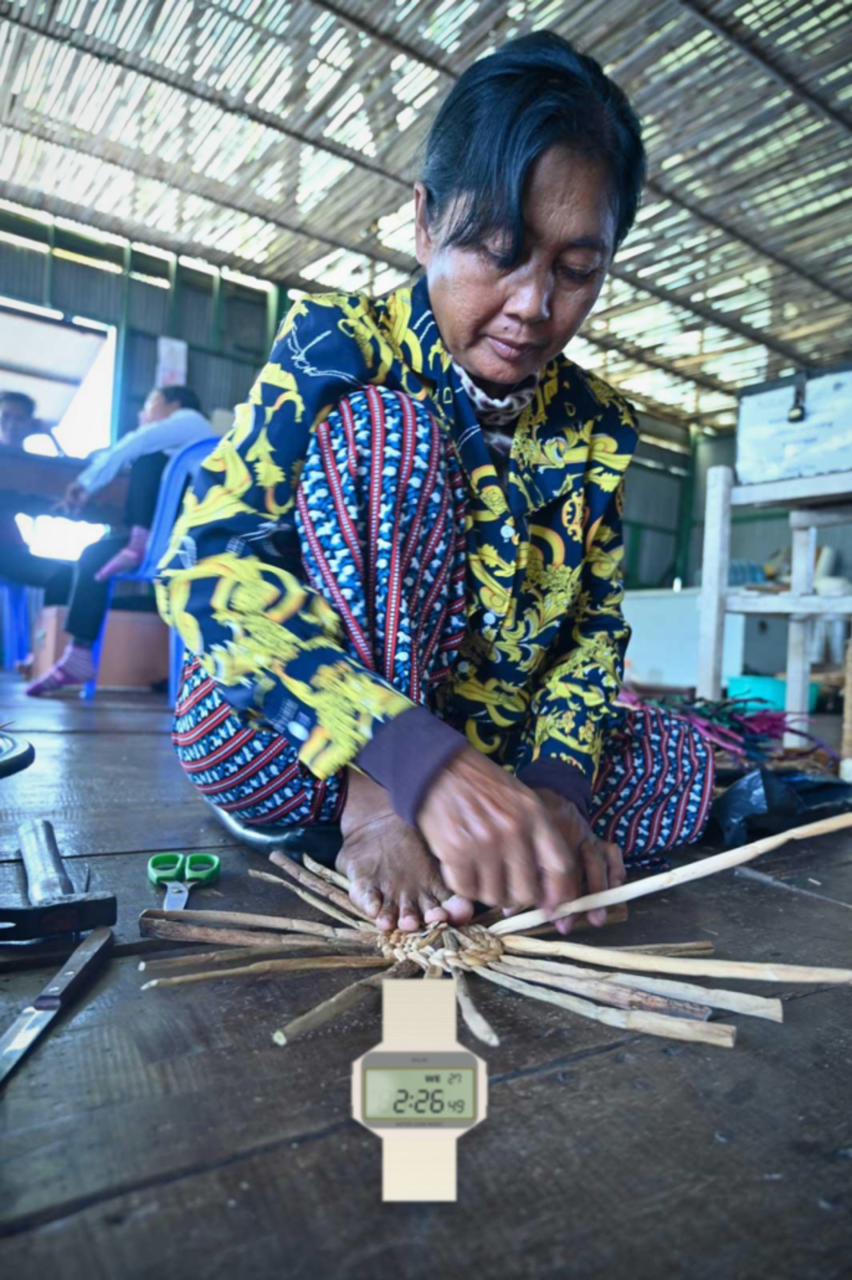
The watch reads 2.26
